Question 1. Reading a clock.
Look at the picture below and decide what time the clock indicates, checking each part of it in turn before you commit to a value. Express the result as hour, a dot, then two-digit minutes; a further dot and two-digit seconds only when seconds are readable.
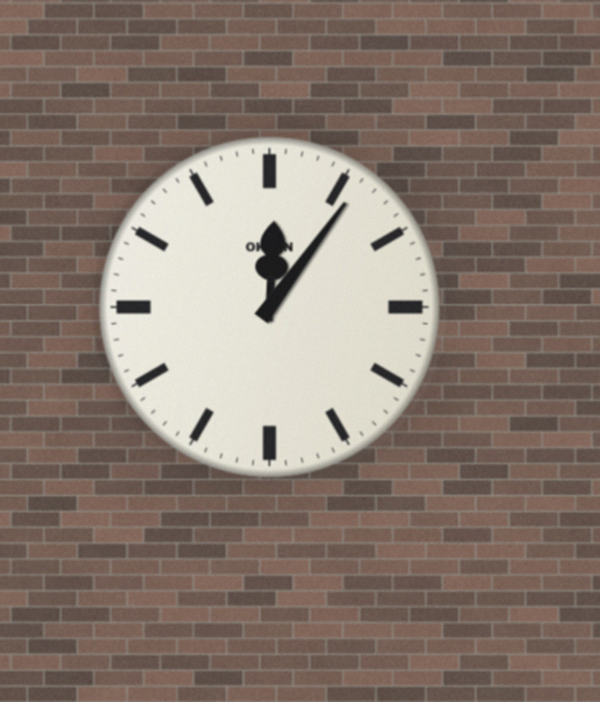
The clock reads 12.06
